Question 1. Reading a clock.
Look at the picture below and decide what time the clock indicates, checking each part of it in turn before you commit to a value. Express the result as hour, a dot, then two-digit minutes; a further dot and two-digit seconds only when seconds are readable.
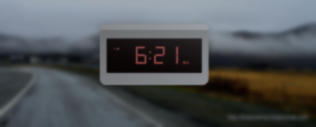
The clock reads 6.21
